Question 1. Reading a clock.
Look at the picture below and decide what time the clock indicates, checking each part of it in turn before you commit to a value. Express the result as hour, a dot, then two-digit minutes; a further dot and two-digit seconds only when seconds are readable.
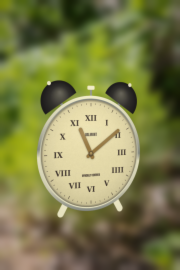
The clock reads 11.09
